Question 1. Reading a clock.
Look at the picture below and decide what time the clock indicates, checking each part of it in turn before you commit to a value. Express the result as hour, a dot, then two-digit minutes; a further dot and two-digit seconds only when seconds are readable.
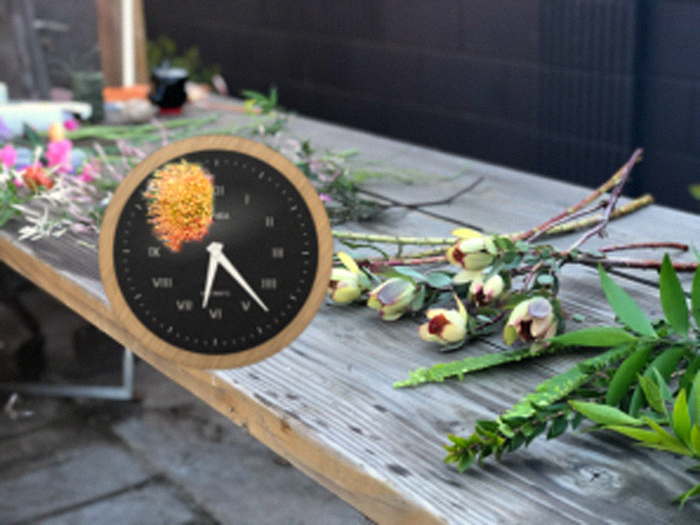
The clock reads 6.23
